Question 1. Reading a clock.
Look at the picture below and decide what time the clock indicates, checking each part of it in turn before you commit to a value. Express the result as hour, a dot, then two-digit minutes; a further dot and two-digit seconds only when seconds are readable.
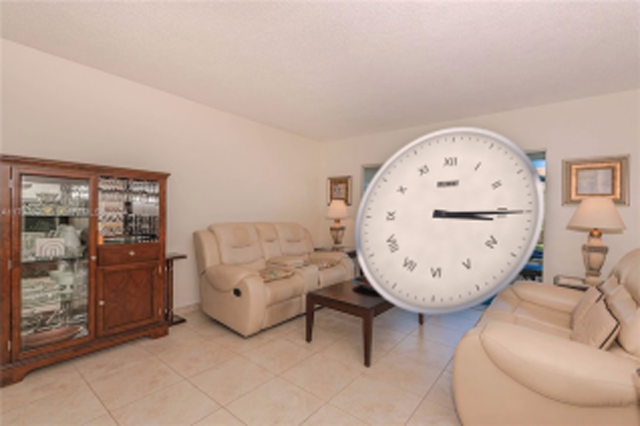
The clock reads 3.15
